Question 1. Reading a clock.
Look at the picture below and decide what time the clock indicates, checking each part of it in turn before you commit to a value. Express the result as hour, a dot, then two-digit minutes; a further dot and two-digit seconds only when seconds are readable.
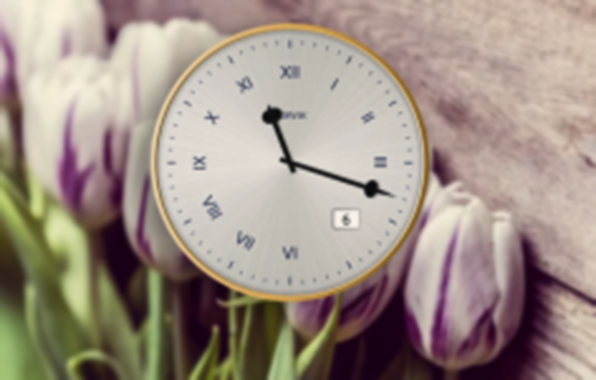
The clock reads 11.18
